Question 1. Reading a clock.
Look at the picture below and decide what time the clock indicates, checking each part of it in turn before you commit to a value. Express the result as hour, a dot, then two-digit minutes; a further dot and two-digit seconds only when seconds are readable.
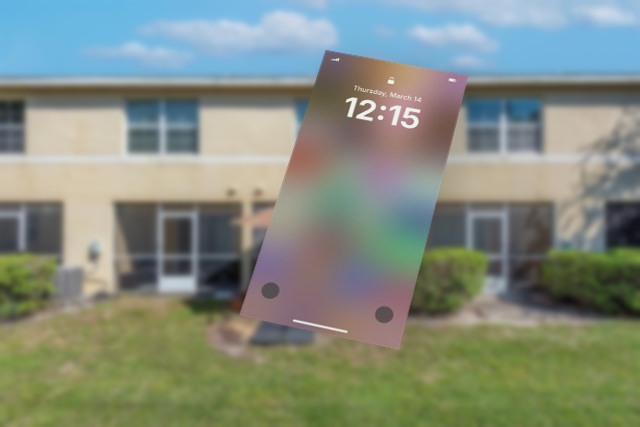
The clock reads 12.15
